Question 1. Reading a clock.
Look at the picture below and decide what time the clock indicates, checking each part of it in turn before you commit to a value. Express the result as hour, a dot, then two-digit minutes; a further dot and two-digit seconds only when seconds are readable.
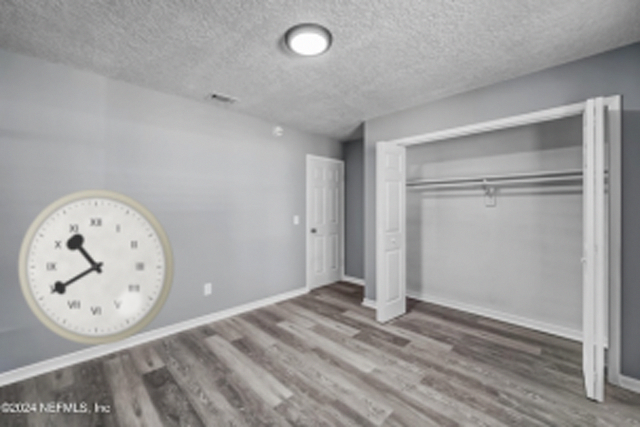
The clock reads 10.40
